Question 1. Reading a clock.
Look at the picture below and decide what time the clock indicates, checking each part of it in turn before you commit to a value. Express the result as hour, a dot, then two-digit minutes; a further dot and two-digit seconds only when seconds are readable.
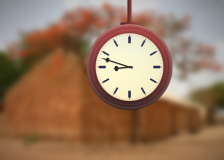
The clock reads 8.48
